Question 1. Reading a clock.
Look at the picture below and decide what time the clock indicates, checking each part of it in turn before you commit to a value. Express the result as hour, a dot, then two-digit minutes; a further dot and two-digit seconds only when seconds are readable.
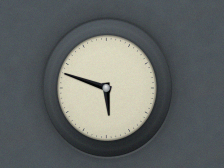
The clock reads 5.48
